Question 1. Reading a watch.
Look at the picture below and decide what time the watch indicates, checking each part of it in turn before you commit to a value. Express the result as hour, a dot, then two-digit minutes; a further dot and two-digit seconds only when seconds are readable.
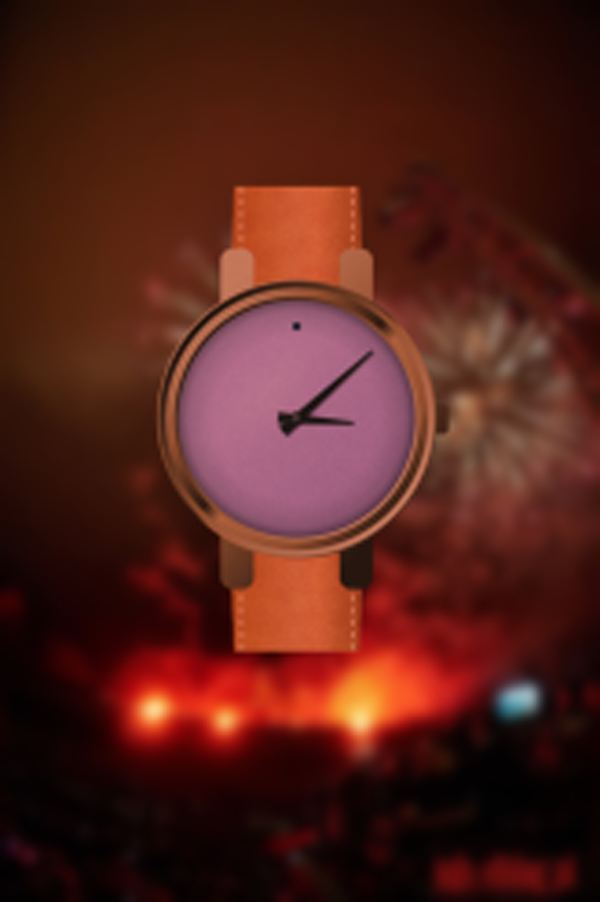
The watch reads 3.08
